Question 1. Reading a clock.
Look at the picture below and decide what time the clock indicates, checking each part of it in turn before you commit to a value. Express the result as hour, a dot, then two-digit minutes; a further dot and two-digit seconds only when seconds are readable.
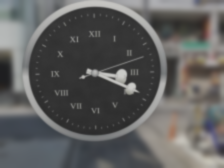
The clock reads 3.19.12
